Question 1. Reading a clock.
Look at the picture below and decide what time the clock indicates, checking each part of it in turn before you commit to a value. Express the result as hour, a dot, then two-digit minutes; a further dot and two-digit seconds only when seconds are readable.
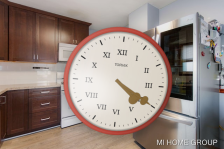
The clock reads 4.20
